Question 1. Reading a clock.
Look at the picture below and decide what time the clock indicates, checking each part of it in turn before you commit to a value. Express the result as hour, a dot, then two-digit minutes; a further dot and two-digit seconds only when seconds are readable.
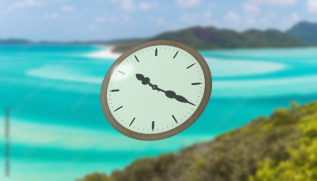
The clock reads 10.20
